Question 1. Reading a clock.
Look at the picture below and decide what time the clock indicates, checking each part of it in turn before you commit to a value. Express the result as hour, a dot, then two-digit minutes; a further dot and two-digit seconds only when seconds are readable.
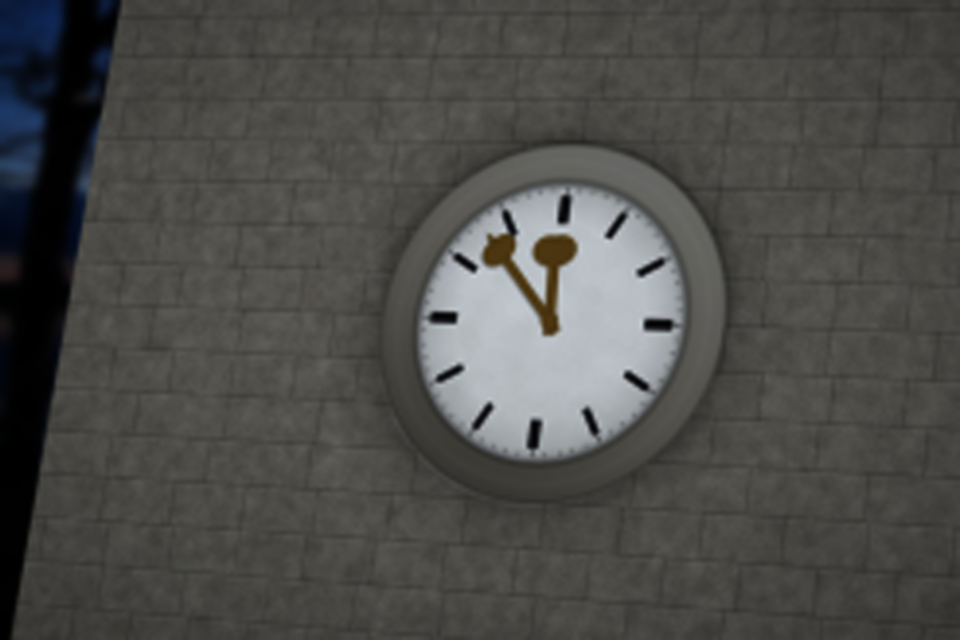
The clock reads 11.53
